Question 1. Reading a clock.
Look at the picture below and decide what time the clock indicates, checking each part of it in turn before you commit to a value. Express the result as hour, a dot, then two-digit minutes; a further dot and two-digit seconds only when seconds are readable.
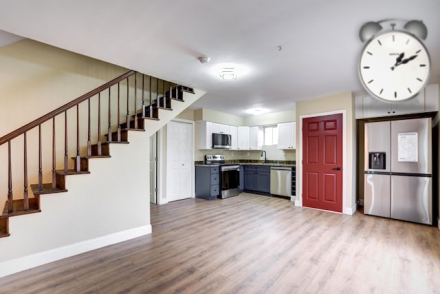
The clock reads 1.11
